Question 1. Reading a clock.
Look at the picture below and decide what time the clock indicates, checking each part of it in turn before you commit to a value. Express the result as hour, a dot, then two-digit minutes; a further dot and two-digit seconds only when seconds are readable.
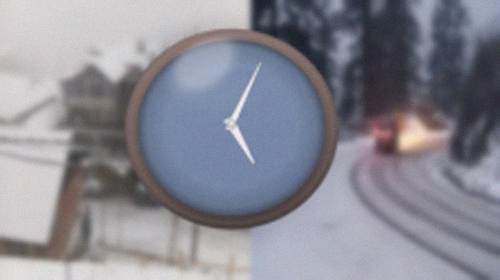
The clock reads 5.04
